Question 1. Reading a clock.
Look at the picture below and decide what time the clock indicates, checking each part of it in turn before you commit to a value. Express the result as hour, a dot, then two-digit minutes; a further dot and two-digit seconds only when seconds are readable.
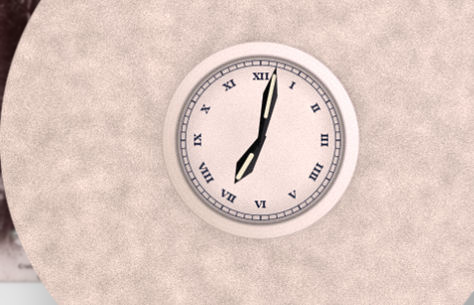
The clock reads 7.02
